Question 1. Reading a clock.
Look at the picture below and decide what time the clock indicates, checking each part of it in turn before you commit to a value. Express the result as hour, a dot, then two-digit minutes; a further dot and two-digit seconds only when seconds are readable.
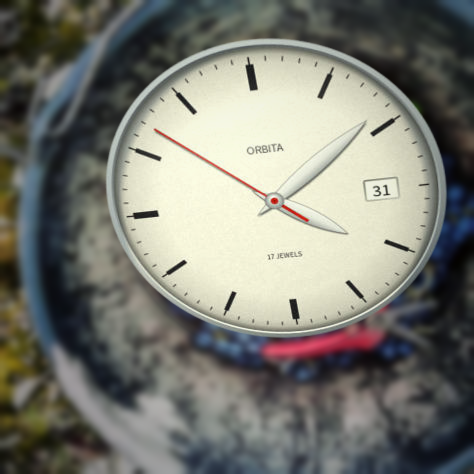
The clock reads 4.08.52
